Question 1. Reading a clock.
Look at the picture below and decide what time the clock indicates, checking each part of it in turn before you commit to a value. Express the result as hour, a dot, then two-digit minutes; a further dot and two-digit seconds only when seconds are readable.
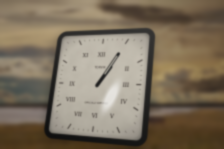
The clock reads 1.05
